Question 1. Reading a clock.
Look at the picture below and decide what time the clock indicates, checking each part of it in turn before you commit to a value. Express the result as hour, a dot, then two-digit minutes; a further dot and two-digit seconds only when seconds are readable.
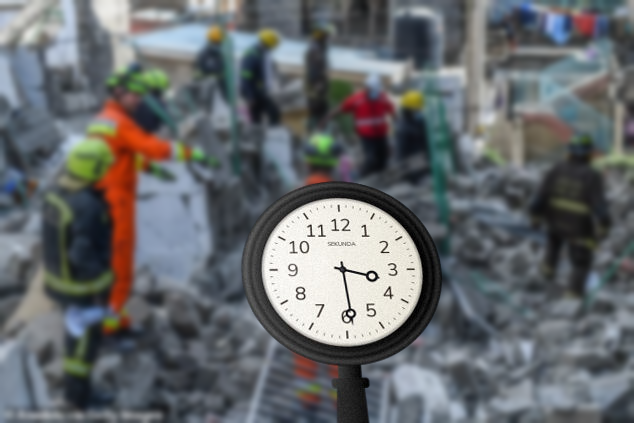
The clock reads 3.29
